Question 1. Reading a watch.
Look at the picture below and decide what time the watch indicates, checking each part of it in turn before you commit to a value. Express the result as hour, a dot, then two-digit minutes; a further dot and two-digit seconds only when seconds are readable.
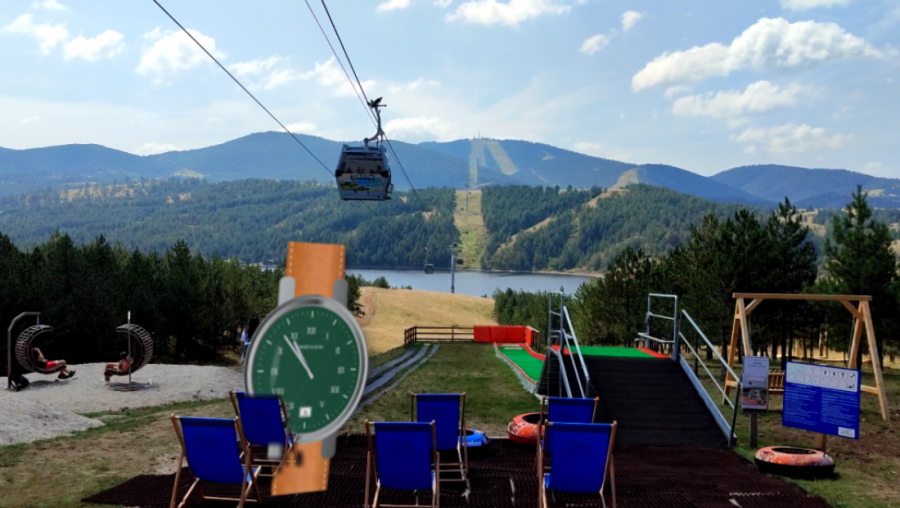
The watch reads 10.53
